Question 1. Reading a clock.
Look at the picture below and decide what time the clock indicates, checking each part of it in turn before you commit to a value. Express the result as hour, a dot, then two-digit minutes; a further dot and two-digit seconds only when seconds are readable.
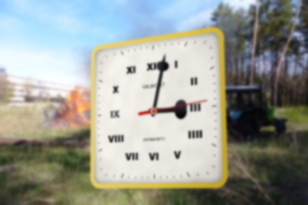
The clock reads 3.02.14
